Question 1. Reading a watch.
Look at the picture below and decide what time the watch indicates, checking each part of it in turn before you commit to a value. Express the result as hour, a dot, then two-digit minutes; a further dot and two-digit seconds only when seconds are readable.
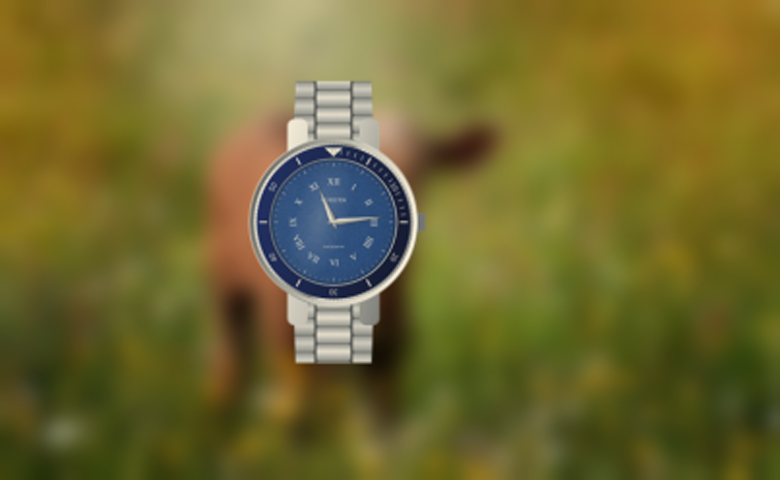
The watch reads 11.14
